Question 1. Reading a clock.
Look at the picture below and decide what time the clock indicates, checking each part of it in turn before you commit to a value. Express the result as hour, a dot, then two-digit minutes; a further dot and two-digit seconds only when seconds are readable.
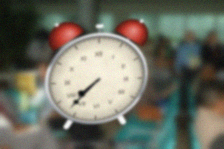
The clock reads 7.37
